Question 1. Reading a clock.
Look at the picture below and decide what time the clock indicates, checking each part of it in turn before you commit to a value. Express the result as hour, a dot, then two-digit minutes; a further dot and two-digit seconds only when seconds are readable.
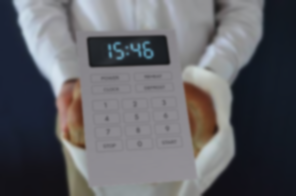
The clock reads 15.46
